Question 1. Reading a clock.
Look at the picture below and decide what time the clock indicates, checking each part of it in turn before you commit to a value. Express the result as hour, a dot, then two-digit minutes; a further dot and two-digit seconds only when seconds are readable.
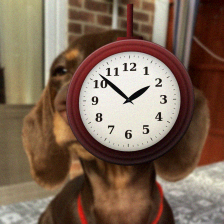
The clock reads 1.52
